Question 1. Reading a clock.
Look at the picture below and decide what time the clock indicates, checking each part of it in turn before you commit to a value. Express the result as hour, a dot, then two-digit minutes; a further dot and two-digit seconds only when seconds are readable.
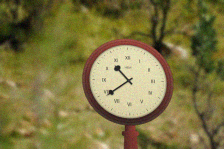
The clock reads 10.39
